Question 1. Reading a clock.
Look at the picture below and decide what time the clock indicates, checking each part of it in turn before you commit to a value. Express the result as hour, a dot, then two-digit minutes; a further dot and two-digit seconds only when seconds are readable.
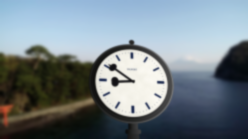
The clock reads 8.51
